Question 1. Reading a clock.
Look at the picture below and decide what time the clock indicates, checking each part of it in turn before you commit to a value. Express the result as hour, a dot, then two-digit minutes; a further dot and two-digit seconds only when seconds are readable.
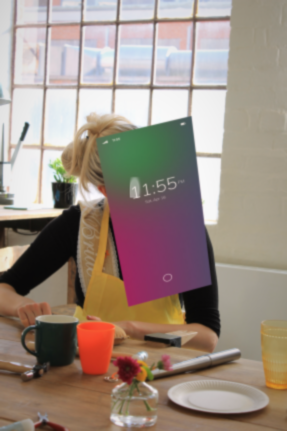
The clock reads 11.55
